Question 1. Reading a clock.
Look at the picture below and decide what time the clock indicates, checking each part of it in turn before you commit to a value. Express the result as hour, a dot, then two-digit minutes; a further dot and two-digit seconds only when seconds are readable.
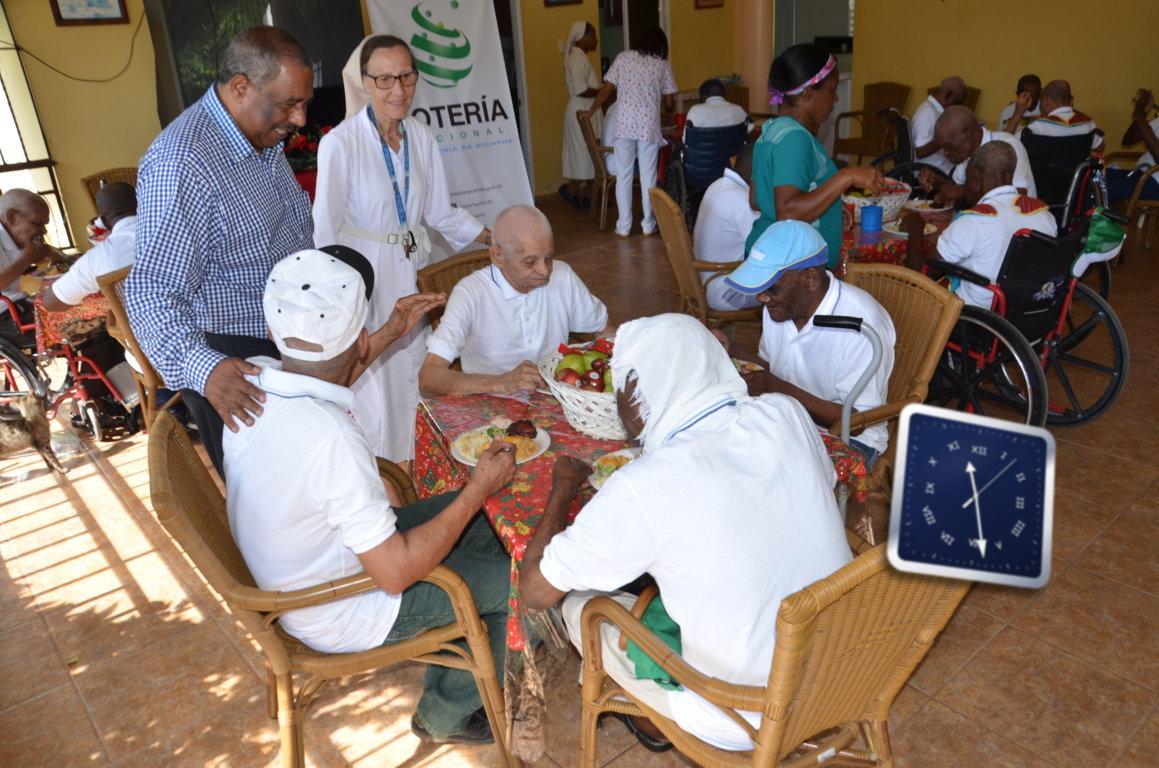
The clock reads 11.28.07
